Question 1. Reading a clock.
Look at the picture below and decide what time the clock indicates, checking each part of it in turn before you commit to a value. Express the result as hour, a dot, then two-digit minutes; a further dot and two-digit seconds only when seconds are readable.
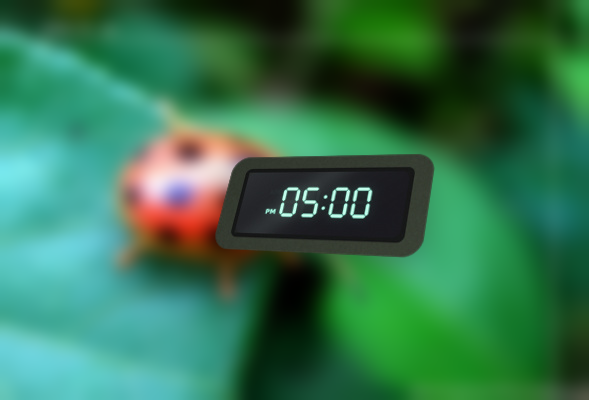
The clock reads 5.00
